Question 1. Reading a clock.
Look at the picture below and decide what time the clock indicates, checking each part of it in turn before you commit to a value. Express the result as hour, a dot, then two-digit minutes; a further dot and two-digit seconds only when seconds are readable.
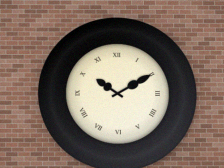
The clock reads 10.10
